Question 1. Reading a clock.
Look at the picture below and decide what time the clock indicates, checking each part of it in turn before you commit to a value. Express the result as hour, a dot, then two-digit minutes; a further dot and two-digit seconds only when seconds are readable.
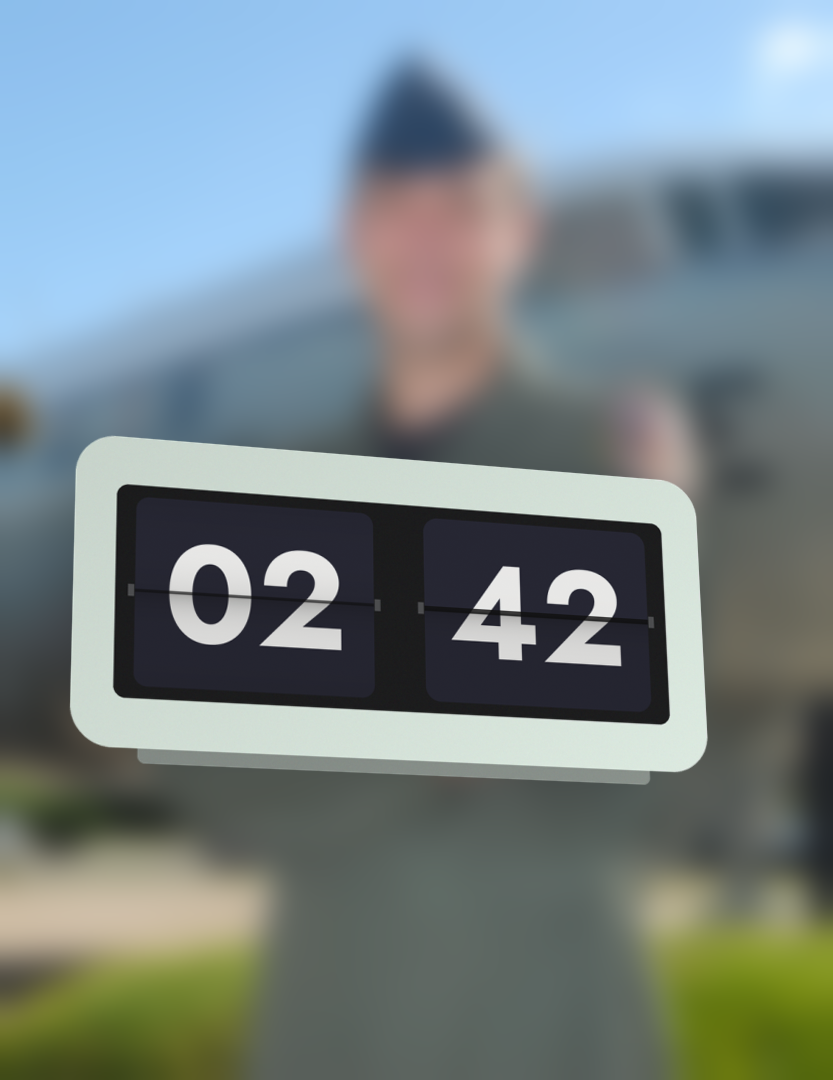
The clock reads 2.42
